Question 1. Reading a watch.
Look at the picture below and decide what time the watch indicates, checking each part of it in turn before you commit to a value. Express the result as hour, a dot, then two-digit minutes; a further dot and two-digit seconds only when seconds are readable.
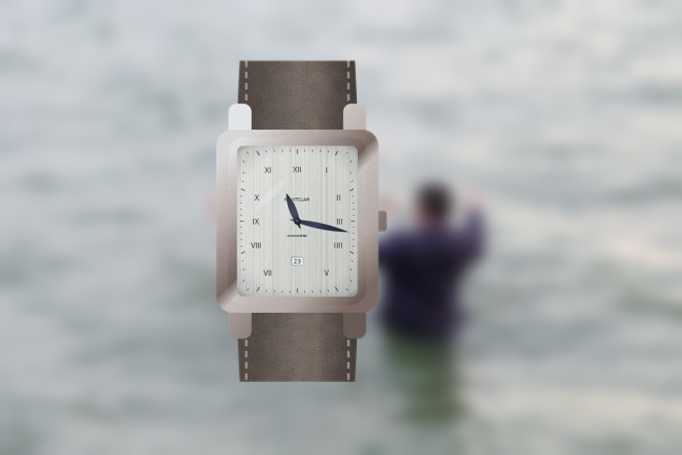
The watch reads 11.17
